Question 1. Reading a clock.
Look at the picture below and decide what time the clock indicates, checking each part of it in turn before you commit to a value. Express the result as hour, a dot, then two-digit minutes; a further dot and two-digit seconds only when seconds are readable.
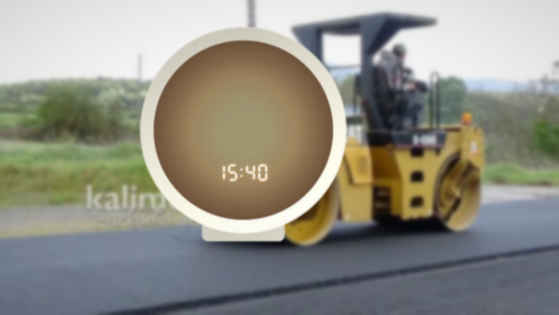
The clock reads 15.40
